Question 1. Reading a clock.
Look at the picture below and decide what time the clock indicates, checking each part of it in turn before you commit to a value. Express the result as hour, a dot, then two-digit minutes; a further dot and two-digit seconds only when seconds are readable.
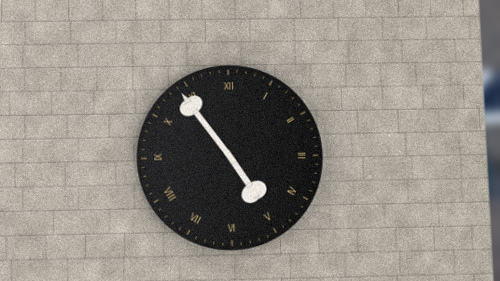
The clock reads 4.54
